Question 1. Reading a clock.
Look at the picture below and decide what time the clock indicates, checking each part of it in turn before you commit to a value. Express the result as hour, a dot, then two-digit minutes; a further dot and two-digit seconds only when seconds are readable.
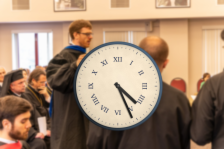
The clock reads 4.26
